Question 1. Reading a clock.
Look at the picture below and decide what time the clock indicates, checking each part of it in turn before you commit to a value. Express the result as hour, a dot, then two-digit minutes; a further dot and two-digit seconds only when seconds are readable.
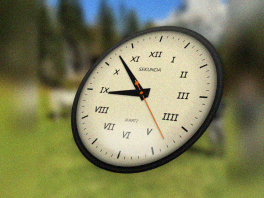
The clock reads 8.52.23
